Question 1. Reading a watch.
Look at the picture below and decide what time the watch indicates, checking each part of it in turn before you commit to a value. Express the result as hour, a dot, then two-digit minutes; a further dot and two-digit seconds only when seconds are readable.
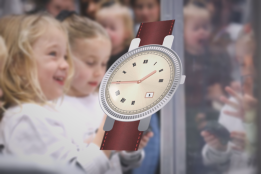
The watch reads 1.45
